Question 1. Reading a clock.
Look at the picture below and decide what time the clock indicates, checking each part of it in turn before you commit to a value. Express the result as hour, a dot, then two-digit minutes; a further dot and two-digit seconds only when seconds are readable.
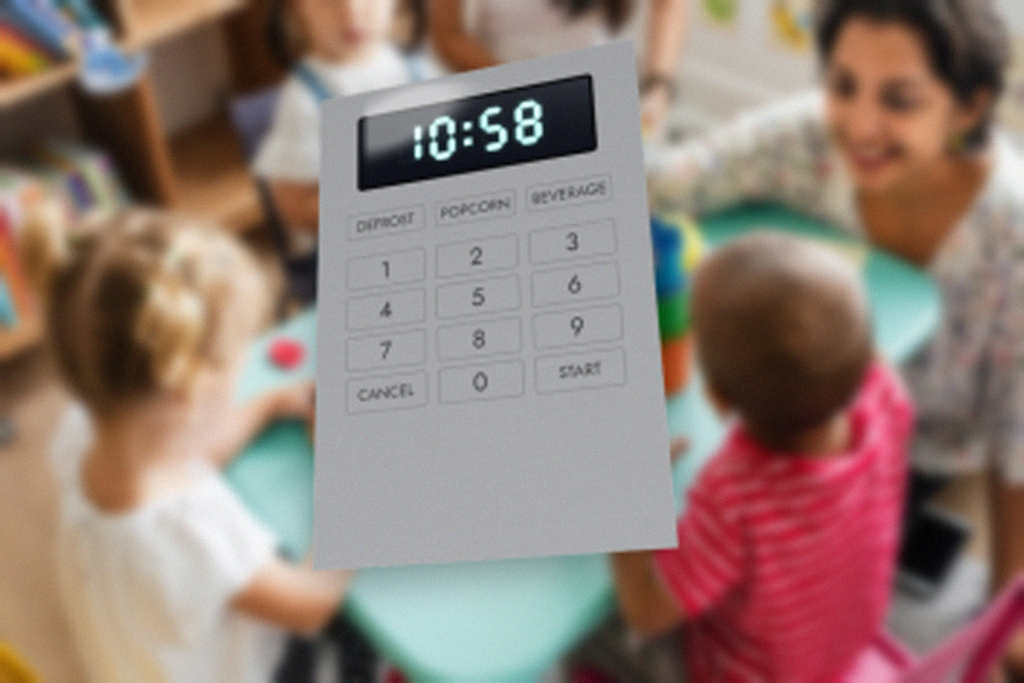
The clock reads 10.58
